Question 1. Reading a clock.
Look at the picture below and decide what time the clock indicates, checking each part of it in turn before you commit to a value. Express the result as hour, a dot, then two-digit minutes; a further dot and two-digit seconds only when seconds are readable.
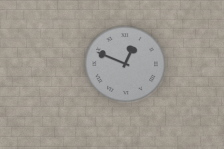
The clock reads 12.49
